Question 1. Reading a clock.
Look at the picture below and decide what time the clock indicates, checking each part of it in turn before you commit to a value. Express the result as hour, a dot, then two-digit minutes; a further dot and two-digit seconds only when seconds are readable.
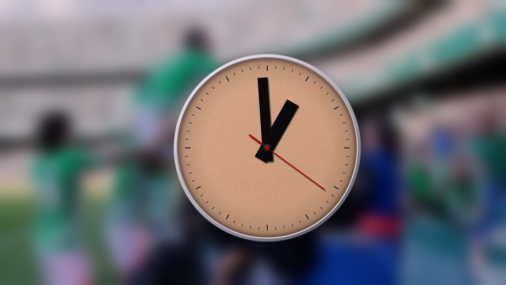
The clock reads 12.59.21
